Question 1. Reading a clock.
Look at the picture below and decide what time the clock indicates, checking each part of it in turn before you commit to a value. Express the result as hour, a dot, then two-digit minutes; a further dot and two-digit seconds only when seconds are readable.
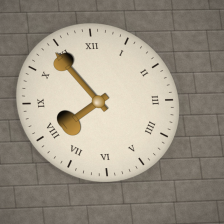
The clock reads 7.54
